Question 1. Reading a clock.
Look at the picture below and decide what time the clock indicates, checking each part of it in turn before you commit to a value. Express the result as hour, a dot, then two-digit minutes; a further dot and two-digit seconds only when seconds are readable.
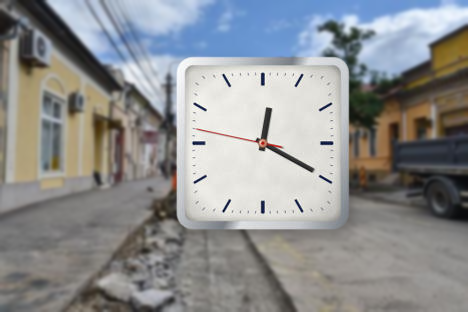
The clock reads 12.19.47
